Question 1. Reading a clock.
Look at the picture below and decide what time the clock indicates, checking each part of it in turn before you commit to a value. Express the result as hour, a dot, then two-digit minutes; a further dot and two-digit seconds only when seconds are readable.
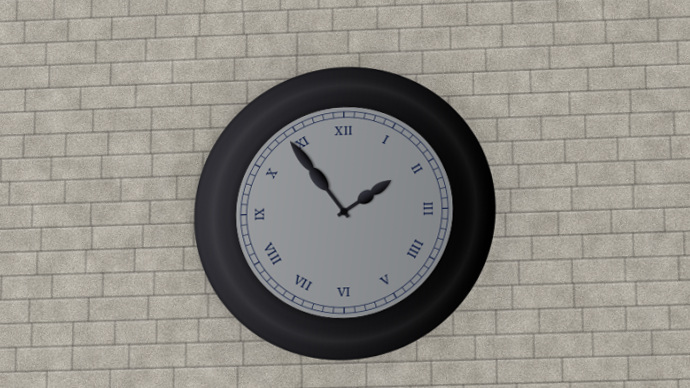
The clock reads 1.54
